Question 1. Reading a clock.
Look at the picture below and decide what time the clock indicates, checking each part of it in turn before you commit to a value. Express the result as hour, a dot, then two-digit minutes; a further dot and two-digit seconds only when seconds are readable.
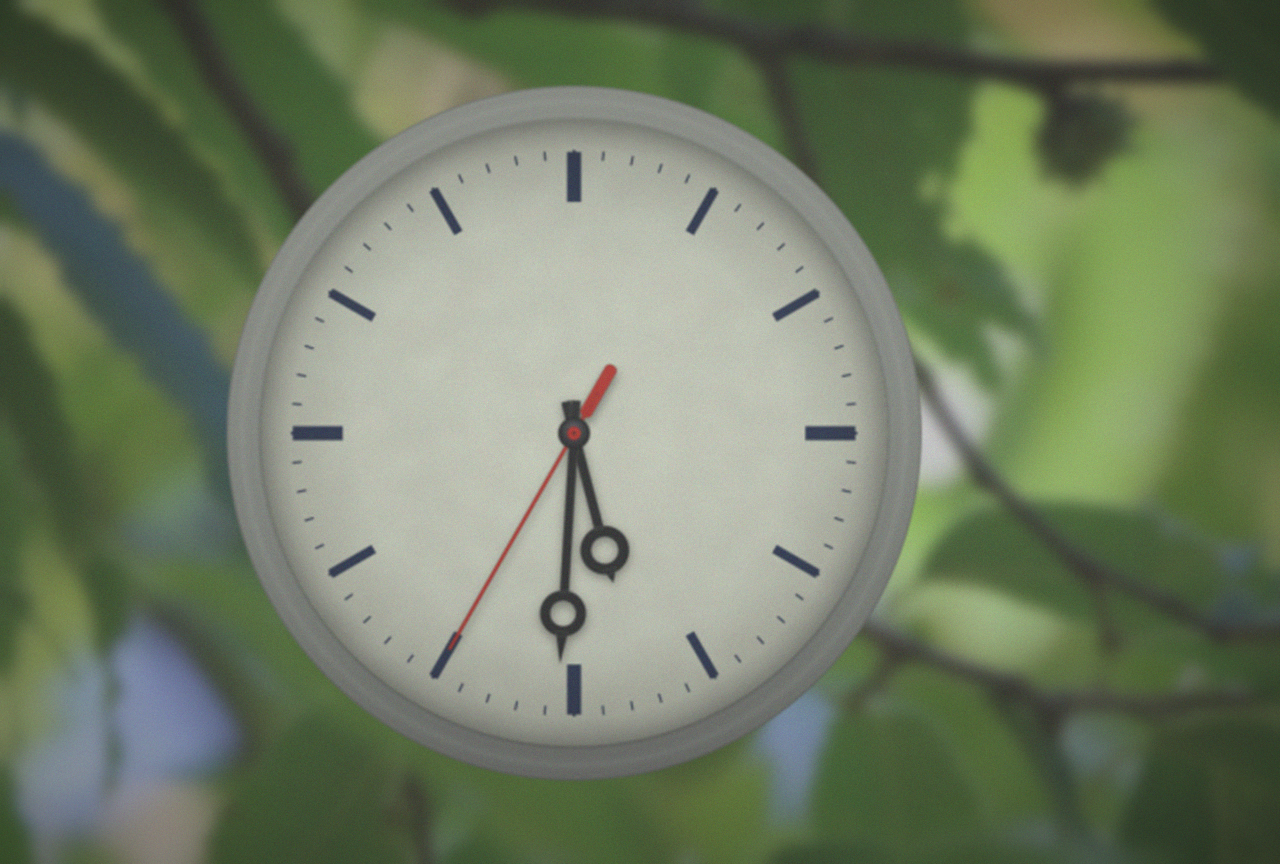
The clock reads 5.30.35
